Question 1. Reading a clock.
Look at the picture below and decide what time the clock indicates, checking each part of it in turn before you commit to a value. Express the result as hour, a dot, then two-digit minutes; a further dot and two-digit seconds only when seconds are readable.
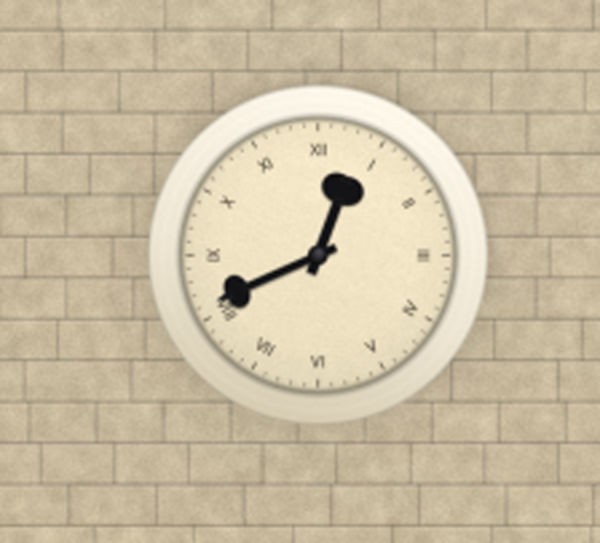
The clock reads 12.41
